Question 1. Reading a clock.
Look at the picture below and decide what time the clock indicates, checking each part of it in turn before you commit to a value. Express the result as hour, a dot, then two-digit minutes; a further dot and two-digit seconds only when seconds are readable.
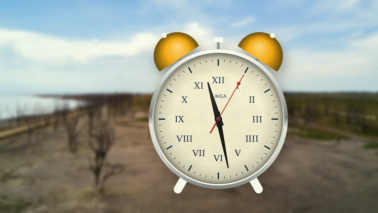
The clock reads 11.28.05
